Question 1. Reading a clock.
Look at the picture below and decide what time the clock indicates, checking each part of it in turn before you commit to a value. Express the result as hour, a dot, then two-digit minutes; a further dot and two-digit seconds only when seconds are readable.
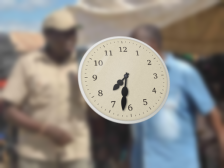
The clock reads 7.32
